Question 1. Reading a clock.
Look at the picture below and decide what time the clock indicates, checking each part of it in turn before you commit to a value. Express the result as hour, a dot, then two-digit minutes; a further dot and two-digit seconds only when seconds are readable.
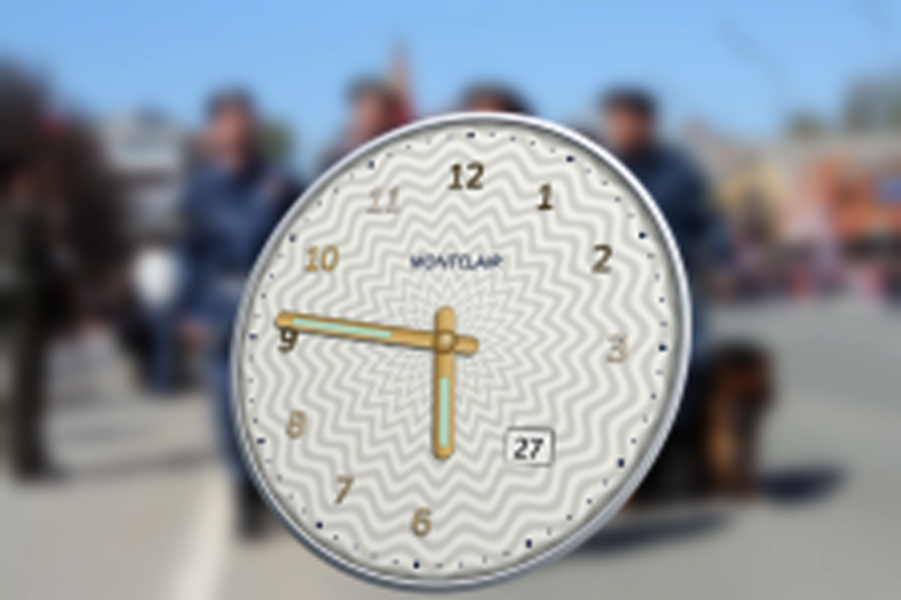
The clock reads 5.46
